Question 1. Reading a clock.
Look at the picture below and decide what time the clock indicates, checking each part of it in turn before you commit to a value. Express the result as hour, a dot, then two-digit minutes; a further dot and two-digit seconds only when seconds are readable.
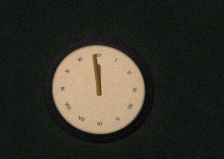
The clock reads 11.59
